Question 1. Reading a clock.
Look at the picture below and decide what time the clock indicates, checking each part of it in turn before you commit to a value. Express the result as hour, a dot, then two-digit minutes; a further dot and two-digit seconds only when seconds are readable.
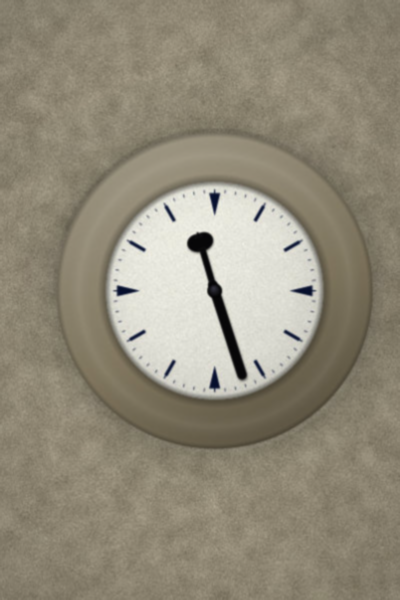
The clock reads 11.27
